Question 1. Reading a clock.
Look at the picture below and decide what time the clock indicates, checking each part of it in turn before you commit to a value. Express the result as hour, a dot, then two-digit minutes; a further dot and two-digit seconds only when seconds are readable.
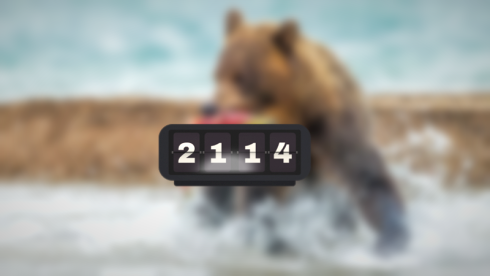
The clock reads 21.14
